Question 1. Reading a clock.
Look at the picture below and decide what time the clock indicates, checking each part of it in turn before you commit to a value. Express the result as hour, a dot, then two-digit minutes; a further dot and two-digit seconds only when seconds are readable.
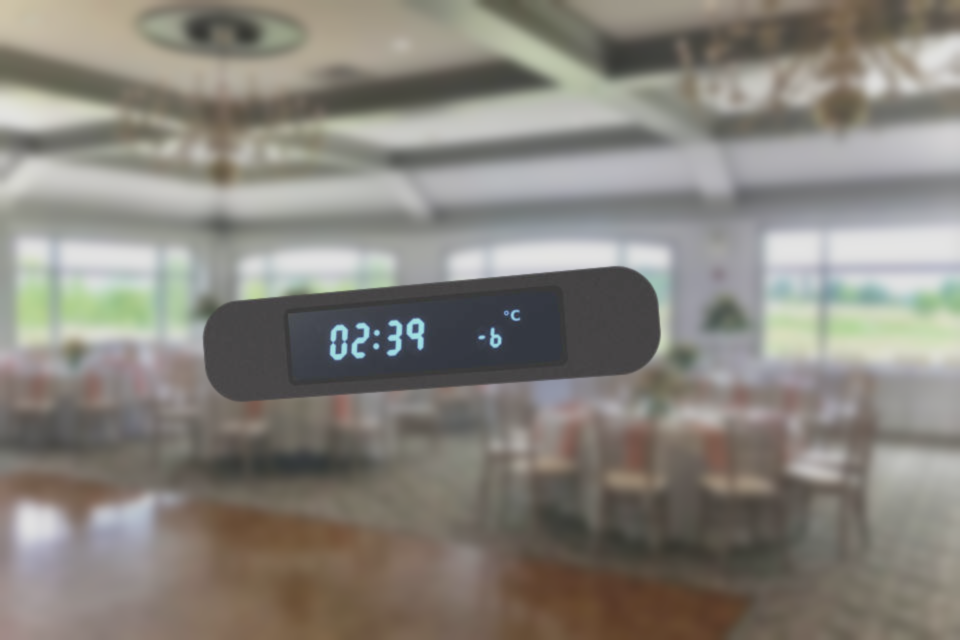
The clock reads 2.39
